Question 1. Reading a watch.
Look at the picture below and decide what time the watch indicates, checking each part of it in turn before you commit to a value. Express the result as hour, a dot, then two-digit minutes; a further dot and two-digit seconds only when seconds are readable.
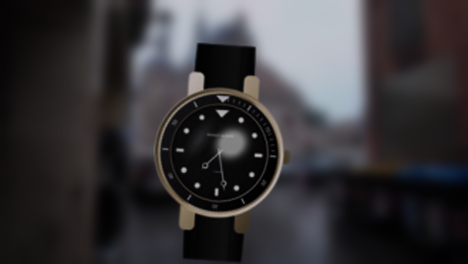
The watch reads 7.28
